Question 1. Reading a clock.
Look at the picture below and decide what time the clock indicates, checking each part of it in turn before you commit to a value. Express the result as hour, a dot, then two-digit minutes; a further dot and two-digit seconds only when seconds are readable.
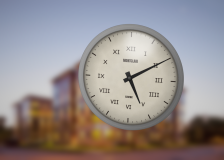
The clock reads 5.10
